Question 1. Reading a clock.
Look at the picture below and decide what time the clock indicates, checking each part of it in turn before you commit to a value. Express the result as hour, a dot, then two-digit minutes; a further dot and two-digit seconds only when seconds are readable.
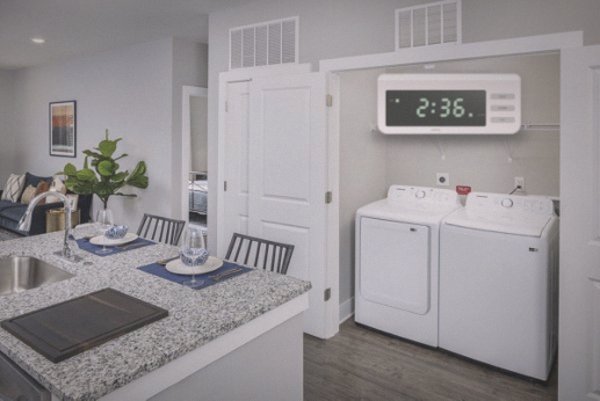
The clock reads 2.36
